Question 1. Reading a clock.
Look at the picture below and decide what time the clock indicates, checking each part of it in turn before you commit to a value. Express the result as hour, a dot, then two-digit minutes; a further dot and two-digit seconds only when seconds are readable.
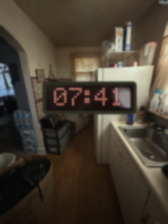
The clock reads 7.41
